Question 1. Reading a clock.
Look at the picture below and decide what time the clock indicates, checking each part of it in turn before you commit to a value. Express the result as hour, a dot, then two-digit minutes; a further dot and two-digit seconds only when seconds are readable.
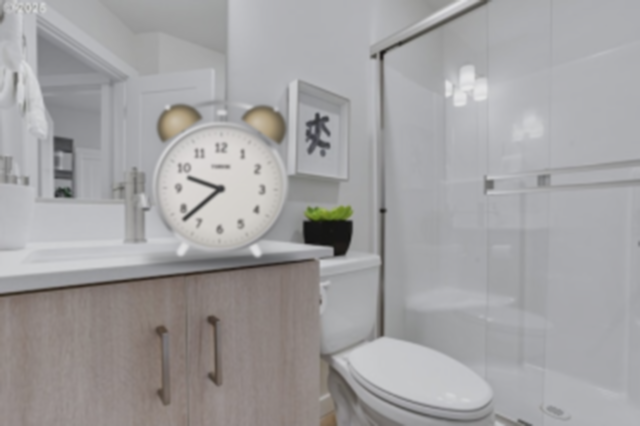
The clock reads 9.38
